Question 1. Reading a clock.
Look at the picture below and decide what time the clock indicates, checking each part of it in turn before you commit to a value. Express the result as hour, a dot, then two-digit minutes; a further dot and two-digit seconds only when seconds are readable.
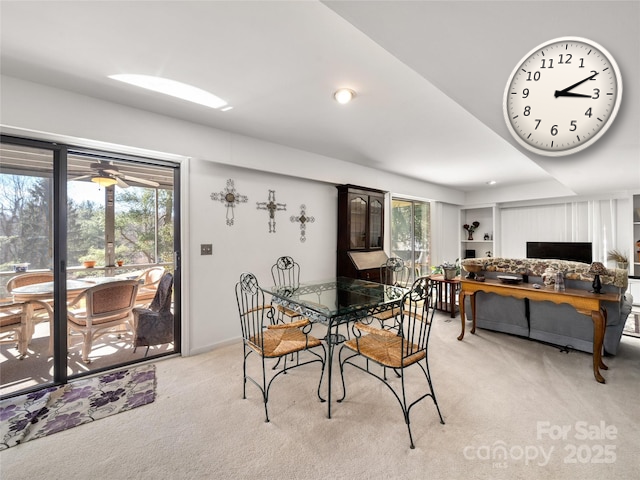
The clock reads 3.10
